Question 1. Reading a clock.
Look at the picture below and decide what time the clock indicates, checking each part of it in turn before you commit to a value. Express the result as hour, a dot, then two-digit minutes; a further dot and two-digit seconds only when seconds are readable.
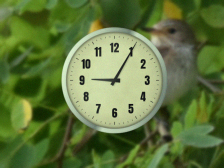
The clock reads 9.05
